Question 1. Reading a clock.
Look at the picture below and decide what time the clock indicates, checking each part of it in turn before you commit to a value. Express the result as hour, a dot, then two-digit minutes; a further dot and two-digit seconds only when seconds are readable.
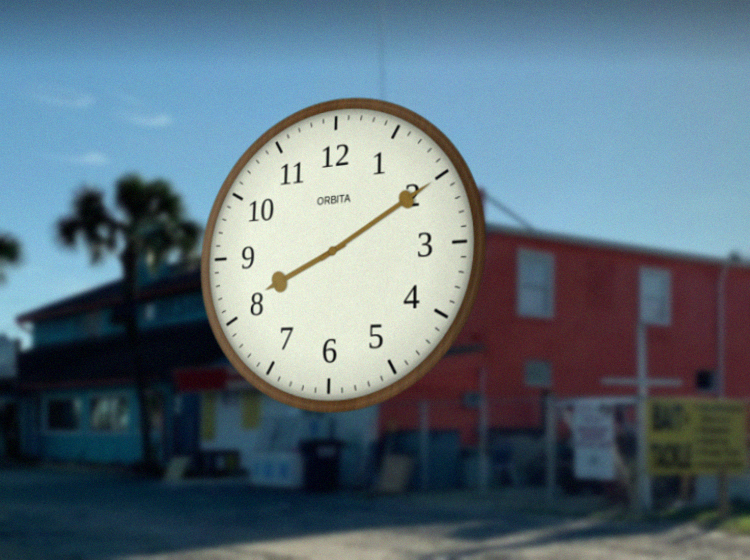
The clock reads 8.10
